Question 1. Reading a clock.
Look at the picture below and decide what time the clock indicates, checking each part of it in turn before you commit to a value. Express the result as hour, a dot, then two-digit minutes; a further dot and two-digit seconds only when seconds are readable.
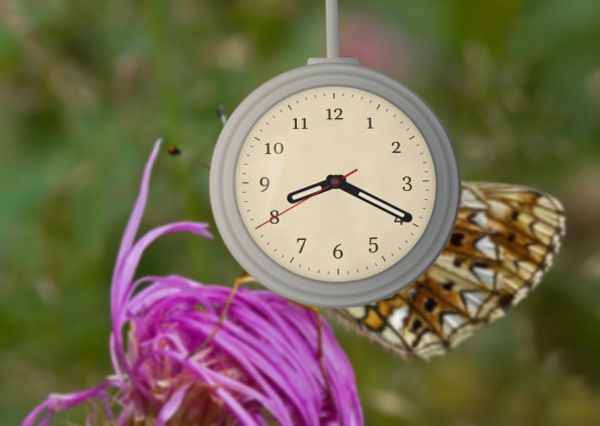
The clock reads 8.19.40
